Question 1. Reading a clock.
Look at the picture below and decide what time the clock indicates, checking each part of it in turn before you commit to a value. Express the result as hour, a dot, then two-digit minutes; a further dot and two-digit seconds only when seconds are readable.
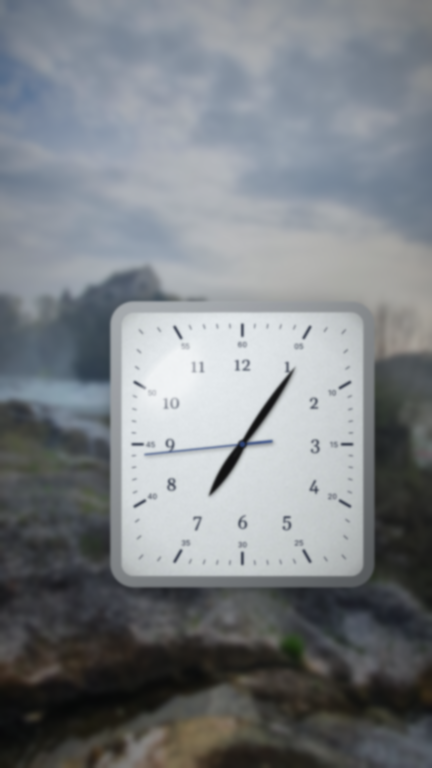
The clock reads 7.05.44
